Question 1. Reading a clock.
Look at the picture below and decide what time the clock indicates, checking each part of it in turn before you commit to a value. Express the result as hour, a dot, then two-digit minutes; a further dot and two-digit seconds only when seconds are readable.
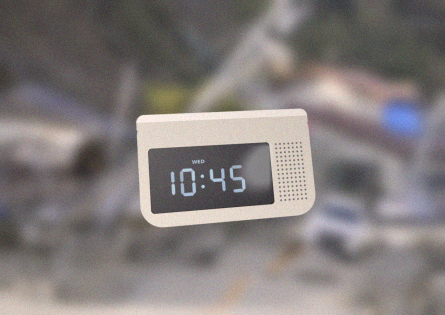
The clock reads 10.45
